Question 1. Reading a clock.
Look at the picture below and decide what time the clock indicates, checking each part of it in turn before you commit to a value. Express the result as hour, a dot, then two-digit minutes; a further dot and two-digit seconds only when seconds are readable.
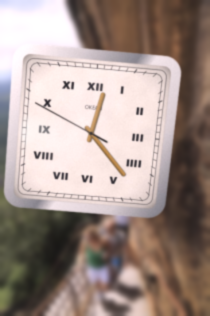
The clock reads 12.22.49
